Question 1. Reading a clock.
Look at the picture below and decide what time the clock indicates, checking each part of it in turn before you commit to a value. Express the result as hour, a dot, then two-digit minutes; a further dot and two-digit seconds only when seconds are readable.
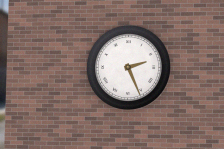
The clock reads 2.26
